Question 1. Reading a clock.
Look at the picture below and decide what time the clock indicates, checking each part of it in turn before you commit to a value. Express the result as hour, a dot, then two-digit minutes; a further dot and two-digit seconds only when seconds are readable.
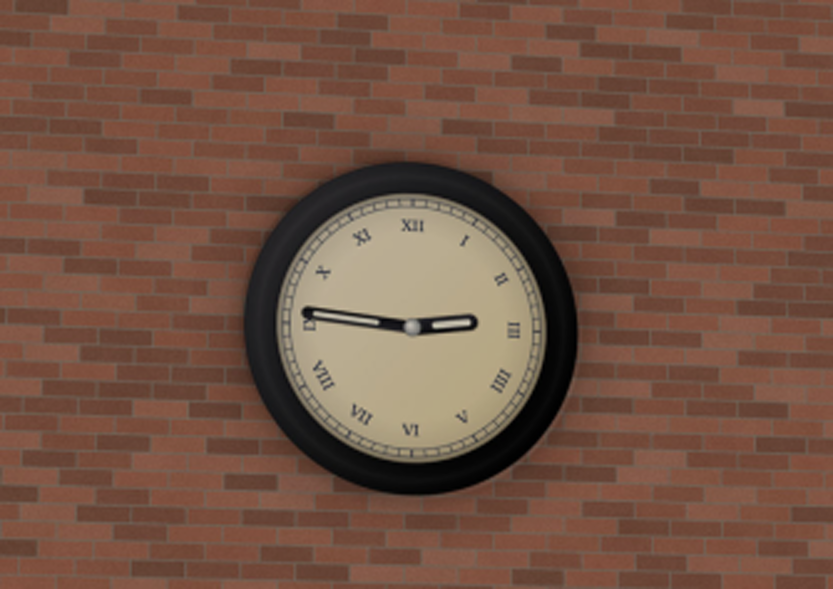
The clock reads 2.46
